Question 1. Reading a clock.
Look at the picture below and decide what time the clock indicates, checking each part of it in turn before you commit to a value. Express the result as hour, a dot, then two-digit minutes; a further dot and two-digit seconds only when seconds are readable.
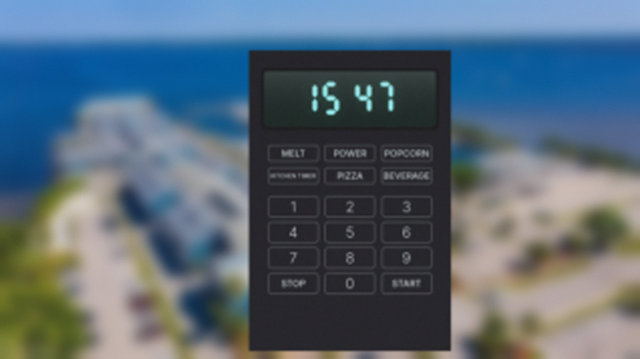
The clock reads 15.47
